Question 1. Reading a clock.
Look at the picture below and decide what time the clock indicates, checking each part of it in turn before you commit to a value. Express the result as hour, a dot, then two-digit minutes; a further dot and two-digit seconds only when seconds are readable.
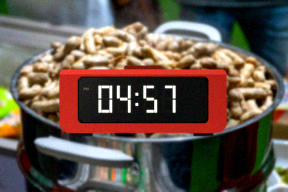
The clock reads 4.57
